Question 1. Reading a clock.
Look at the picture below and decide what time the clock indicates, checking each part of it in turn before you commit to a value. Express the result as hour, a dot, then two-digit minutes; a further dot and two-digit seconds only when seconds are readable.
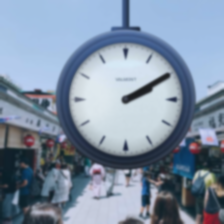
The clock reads 2.10
